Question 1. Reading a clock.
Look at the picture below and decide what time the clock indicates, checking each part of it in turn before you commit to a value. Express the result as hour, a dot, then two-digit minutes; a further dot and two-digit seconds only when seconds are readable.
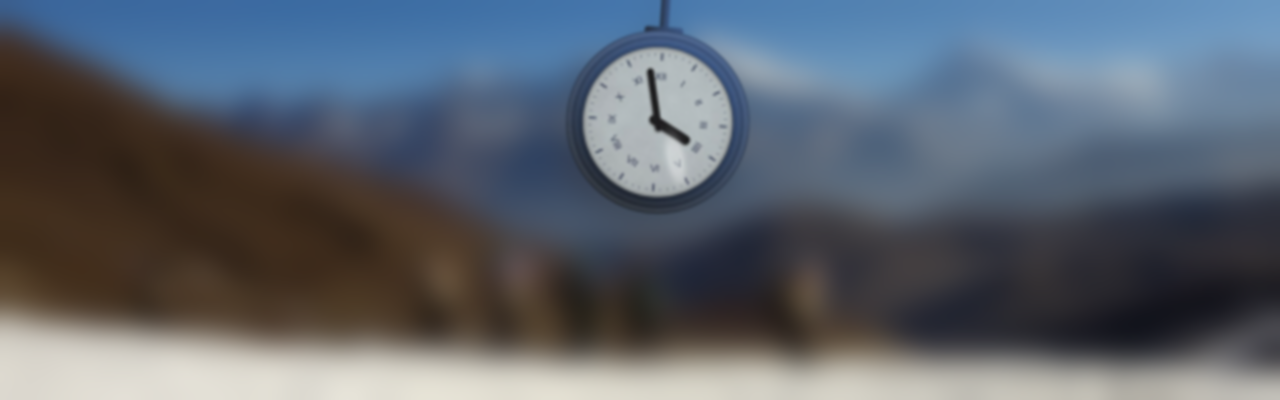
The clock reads 3.58
